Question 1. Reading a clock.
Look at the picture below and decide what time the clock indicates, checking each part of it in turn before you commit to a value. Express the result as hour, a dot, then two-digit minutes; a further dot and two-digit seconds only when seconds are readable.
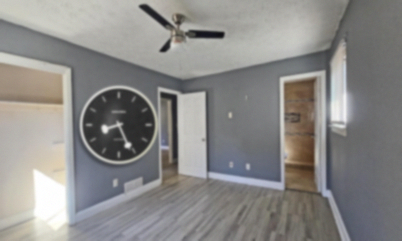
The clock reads 8.26
